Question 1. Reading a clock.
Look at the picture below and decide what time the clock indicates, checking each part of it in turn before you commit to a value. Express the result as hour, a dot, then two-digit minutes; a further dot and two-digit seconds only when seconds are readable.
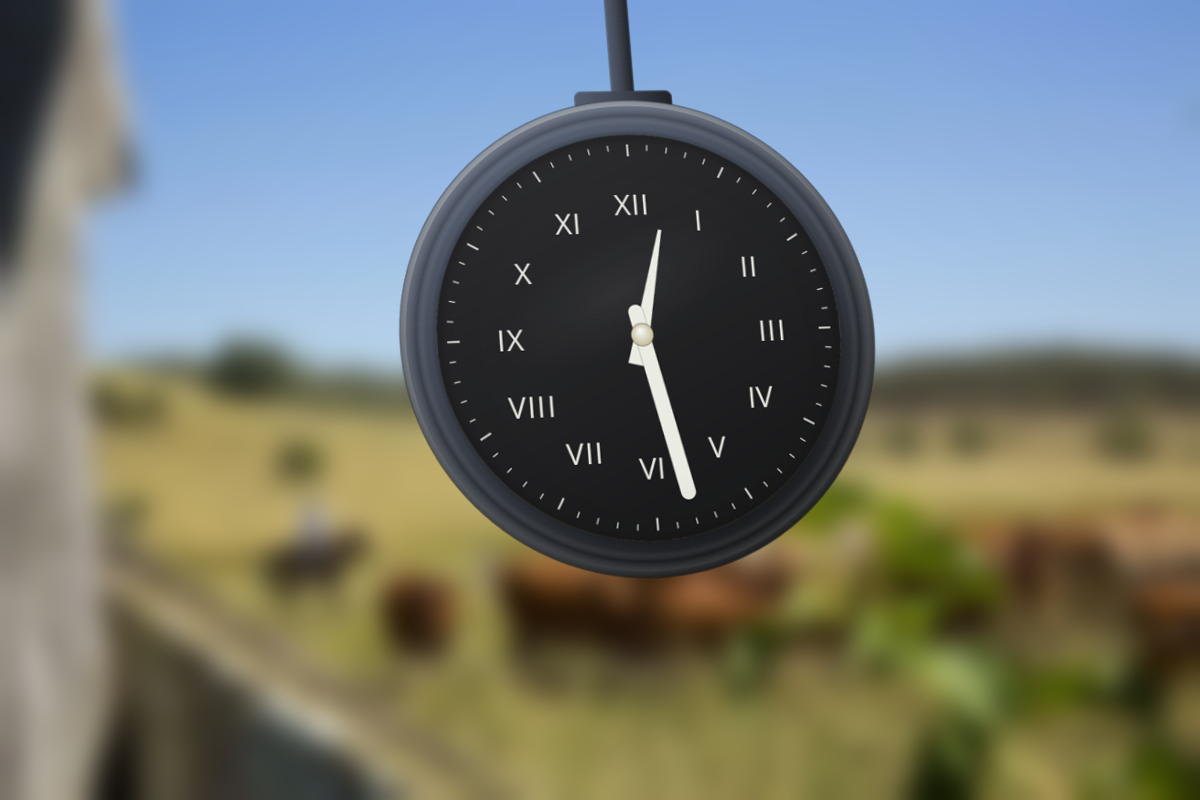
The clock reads 12.28
